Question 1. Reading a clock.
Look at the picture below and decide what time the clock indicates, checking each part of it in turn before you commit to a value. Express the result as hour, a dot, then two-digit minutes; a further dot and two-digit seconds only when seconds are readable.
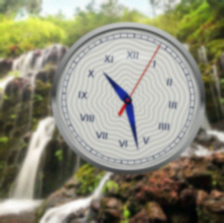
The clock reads 10.27.04
